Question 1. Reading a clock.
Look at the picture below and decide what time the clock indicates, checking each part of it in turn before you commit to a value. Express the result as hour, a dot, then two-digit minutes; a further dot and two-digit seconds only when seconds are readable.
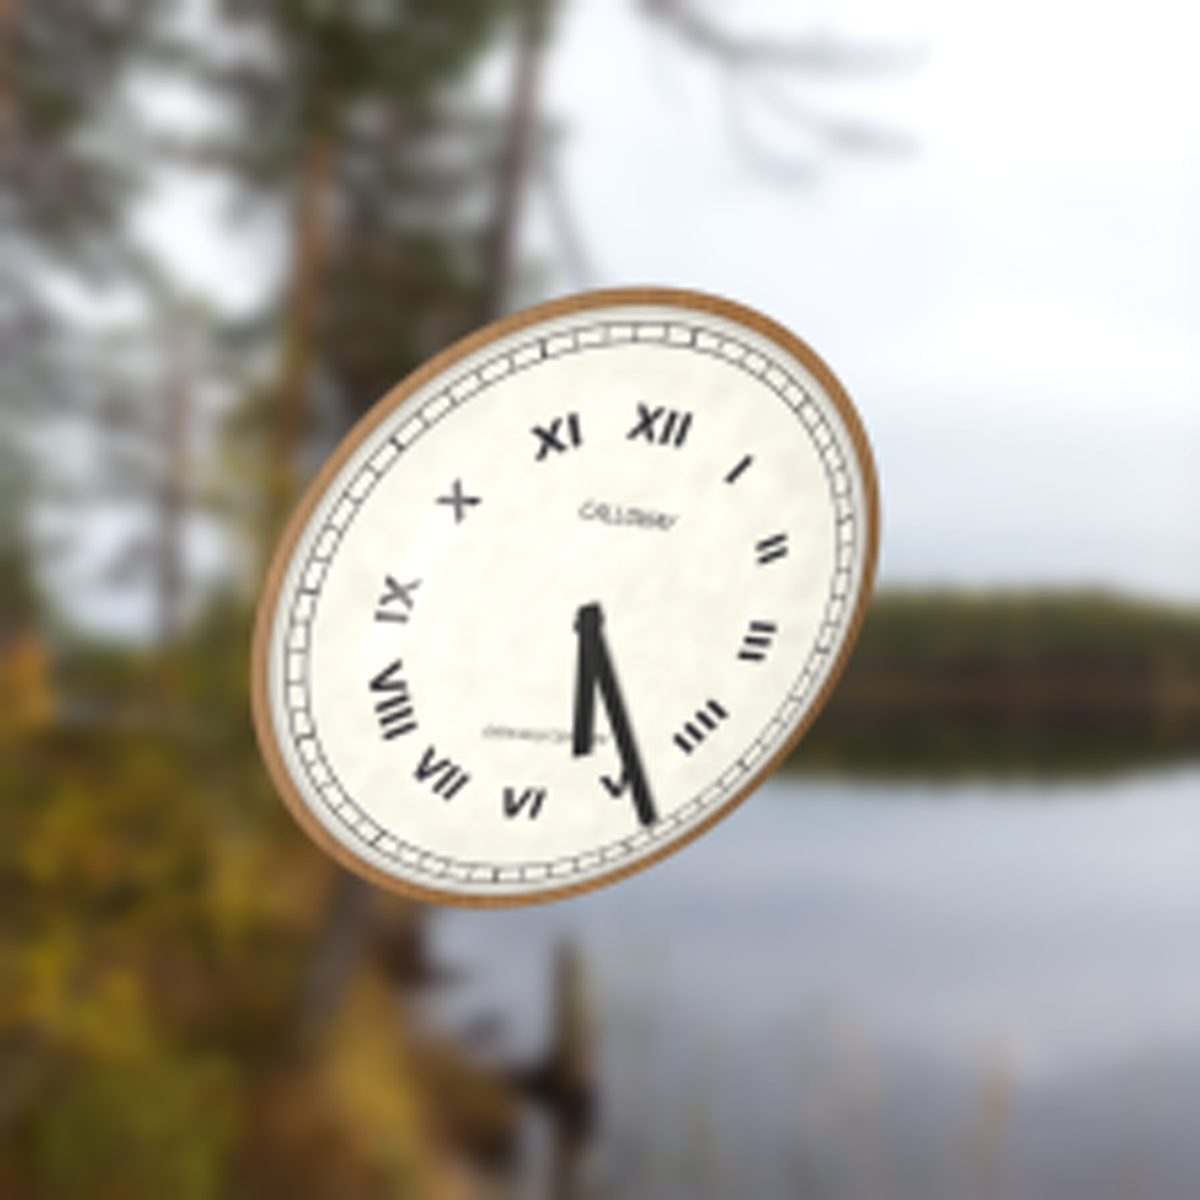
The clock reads 5.24
